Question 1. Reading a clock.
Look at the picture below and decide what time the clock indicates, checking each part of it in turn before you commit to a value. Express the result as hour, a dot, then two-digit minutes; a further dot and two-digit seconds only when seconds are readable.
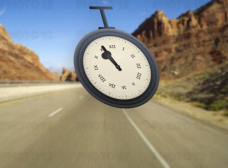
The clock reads 10.56
